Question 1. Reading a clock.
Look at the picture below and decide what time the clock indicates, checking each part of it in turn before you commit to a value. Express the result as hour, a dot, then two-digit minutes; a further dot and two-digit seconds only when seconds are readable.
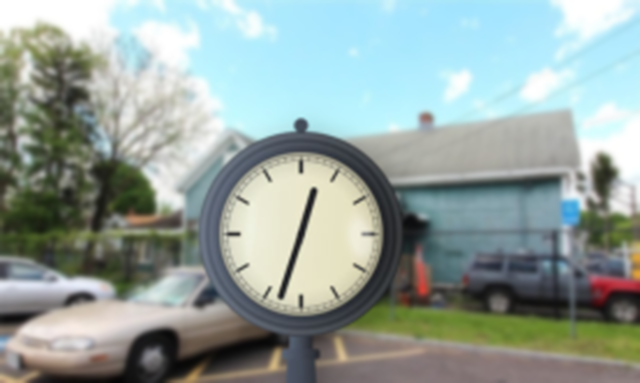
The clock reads 12.33
